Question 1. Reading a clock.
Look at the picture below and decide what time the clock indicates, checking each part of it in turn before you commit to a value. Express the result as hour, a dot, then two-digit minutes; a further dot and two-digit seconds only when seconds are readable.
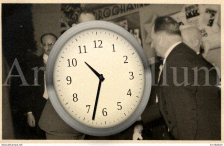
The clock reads 10.33
